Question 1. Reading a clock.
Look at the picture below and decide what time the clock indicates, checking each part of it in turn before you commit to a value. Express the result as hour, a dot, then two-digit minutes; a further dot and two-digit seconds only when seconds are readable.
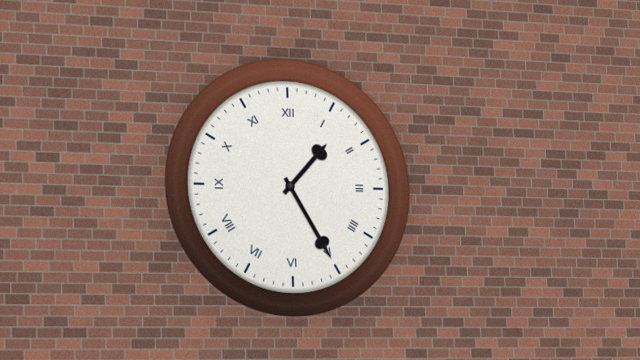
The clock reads 1.25
